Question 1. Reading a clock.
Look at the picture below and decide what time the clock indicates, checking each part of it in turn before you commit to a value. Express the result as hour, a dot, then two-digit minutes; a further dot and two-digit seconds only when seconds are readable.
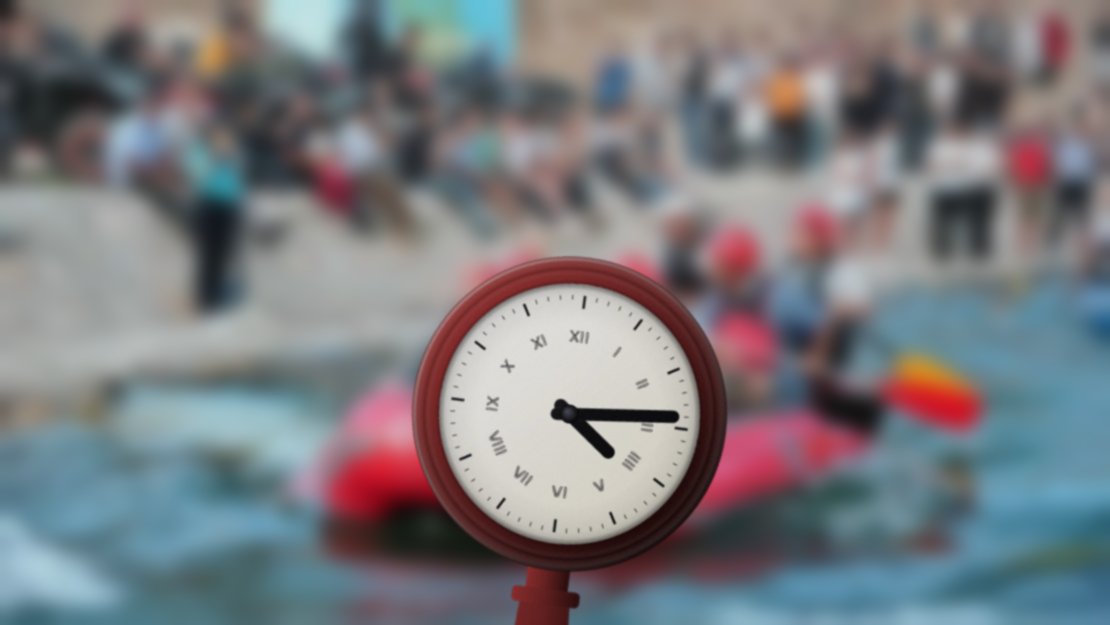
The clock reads 4.14
